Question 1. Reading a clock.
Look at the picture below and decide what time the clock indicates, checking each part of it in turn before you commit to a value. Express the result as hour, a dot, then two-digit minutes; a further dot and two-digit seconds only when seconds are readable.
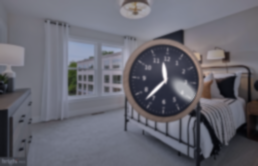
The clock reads 11.37
